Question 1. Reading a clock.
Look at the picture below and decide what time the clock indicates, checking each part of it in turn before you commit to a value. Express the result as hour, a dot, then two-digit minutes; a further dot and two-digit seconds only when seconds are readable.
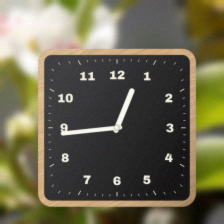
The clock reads 12.44
